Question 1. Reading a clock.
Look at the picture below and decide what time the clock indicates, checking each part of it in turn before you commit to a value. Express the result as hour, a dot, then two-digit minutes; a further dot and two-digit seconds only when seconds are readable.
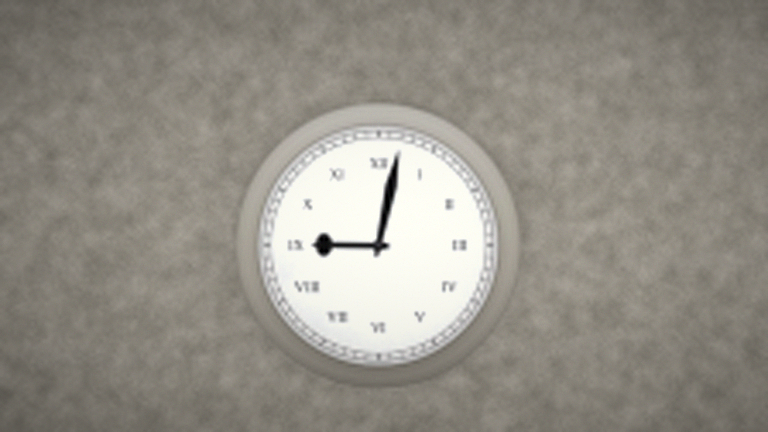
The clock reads 9.02
